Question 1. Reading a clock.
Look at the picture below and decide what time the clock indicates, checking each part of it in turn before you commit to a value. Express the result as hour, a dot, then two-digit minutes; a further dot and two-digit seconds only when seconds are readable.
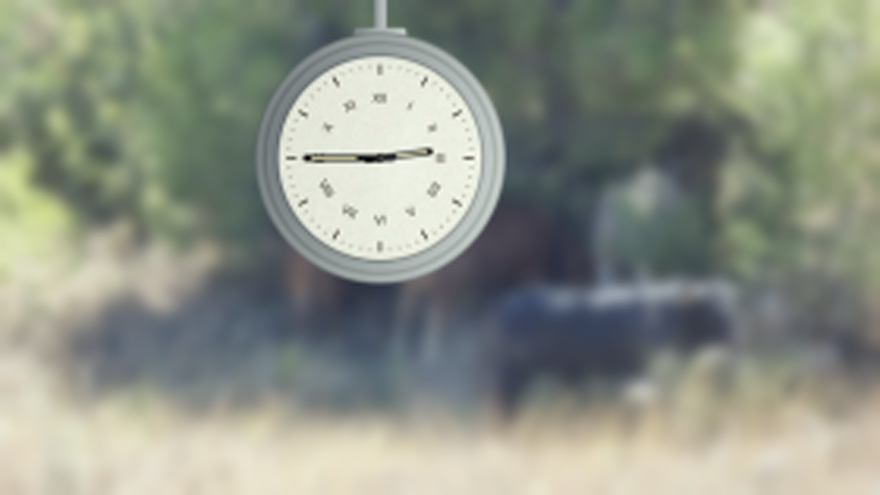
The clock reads 2.45
